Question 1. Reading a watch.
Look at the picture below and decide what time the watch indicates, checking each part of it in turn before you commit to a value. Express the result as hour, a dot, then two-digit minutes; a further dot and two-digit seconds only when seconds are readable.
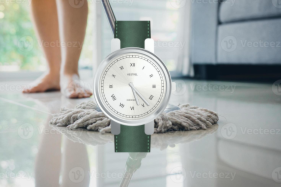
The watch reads 5.23
